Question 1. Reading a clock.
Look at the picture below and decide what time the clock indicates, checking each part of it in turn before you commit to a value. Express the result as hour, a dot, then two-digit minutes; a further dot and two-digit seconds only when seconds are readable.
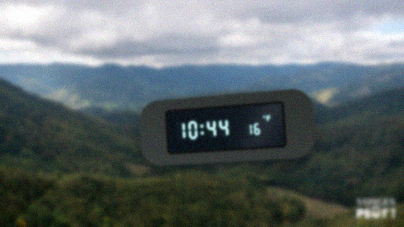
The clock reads 10.44
